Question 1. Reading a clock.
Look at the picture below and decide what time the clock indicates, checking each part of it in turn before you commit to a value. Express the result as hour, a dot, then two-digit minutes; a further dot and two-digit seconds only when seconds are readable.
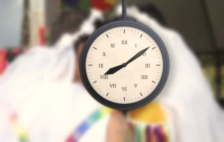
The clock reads 8.09
